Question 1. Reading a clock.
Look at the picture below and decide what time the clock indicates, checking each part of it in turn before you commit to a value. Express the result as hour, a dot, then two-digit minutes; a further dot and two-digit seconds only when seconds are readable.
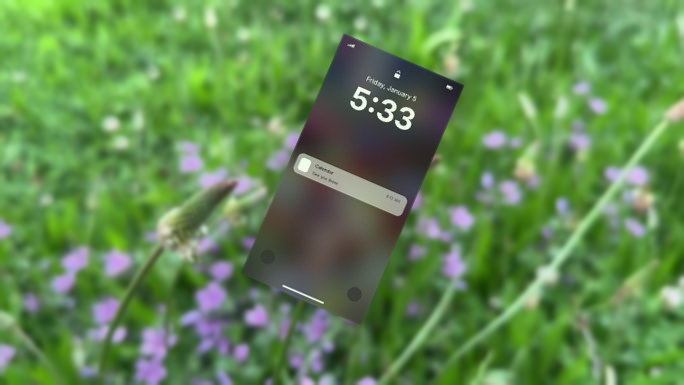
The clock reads 5.33
